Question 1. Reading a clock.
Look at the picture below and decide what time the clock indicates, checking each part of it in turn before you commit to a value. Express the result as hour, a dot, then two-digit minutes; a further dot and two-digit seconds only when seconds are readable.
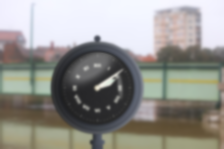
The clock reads 2.09
